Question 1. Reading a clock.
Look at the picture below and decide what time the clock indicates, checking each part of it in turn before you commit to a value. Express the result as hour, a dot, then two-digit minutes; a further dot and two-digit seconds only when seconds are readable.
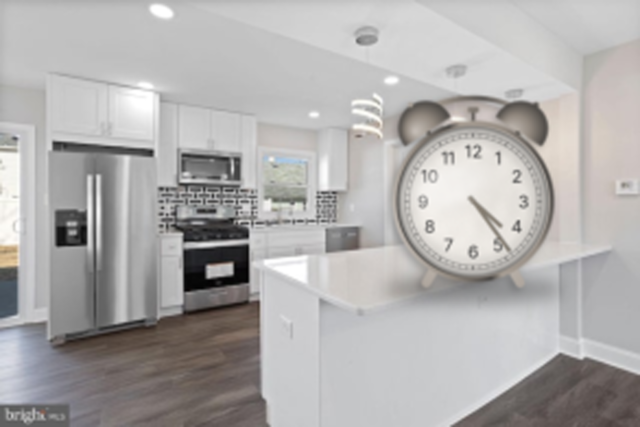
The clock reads 4.24
